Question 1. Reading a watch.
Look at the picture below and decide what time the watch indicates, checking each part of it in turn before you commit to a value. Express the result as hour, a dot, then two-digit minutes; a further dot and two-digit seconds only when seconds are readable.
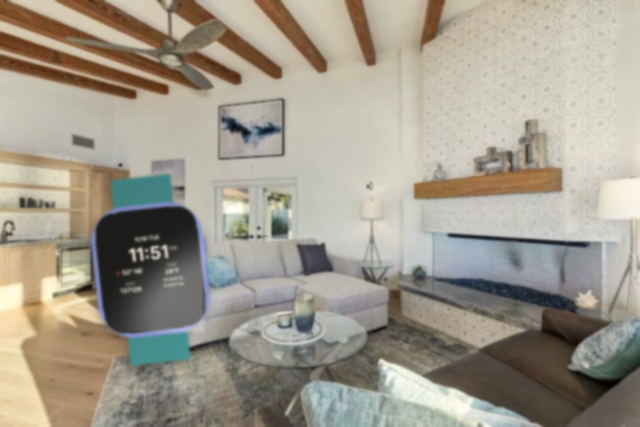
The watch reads 11.51
